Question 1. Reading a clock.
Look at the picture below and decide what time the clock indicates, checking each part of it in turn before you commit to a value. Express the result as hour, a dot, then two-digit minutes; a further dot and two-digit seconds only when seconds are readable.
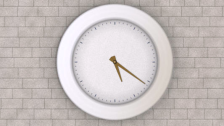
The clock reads 5.21
